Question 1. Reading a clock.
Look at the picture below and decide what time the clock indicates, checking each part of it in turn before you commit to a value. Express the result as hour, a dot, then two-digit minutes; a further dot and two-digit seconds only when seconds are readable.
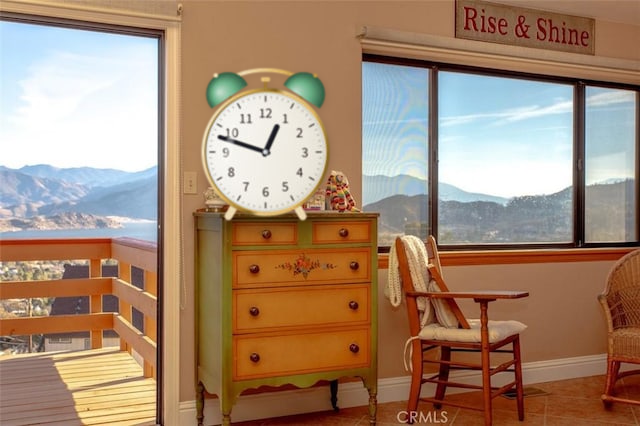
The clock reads 12.48
